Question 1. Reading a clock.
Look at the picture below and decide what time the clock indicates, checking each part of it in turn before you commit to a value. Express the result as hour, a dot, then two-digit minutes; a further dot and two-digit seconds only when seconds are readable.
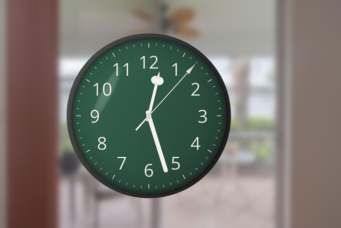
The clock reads 12.27.07
